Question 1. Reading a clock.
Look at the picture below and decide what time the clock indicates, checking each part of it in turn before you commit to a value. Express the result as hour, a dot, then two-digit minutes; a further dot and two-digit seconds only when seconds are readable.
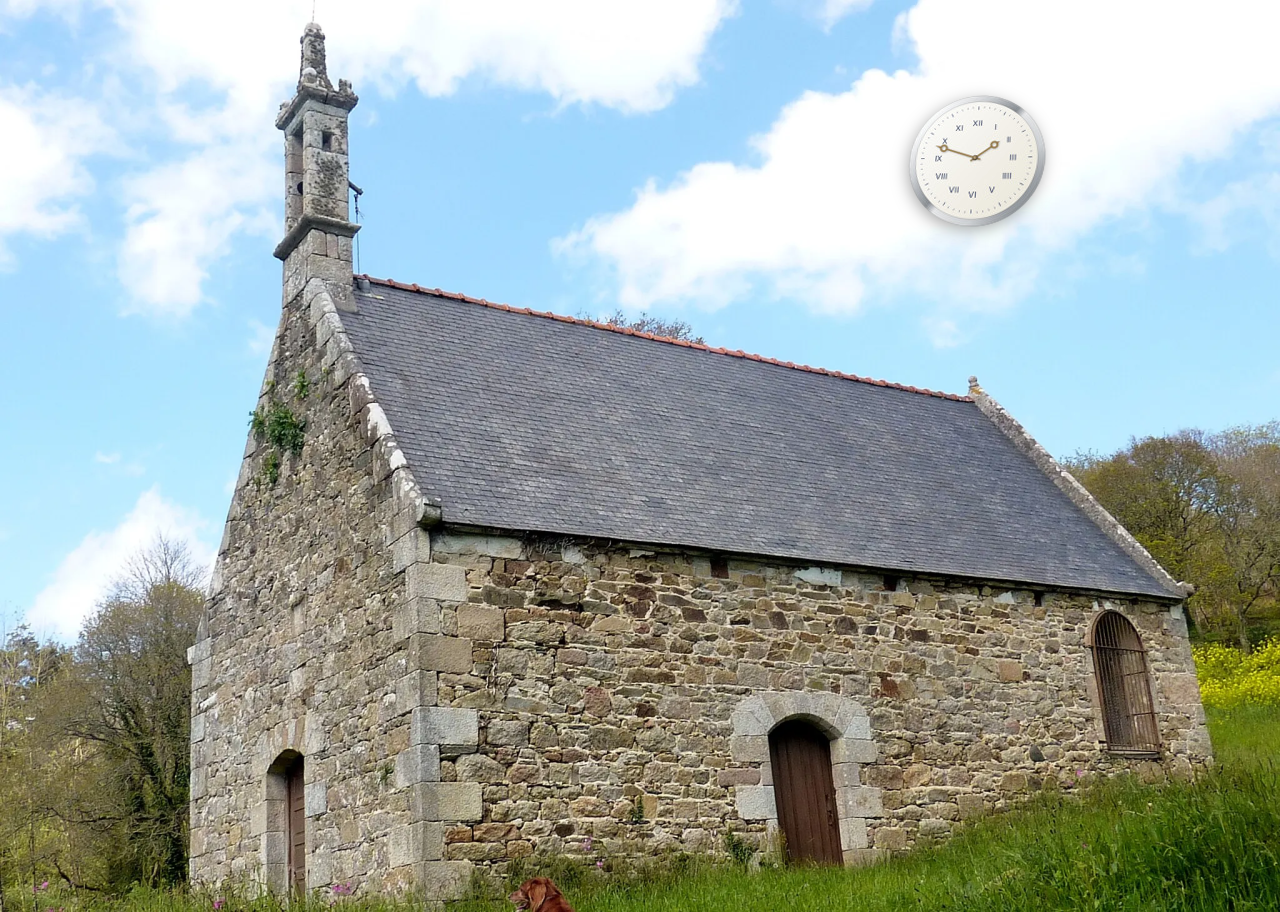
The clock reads 1.48
